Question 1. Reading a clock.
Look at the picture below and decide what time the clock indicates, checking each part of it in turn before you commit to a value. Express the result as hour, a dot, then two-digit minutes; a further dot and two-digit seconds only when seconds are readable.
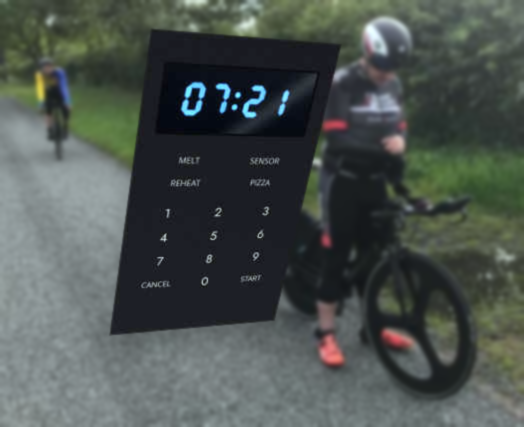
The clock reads 7.21
